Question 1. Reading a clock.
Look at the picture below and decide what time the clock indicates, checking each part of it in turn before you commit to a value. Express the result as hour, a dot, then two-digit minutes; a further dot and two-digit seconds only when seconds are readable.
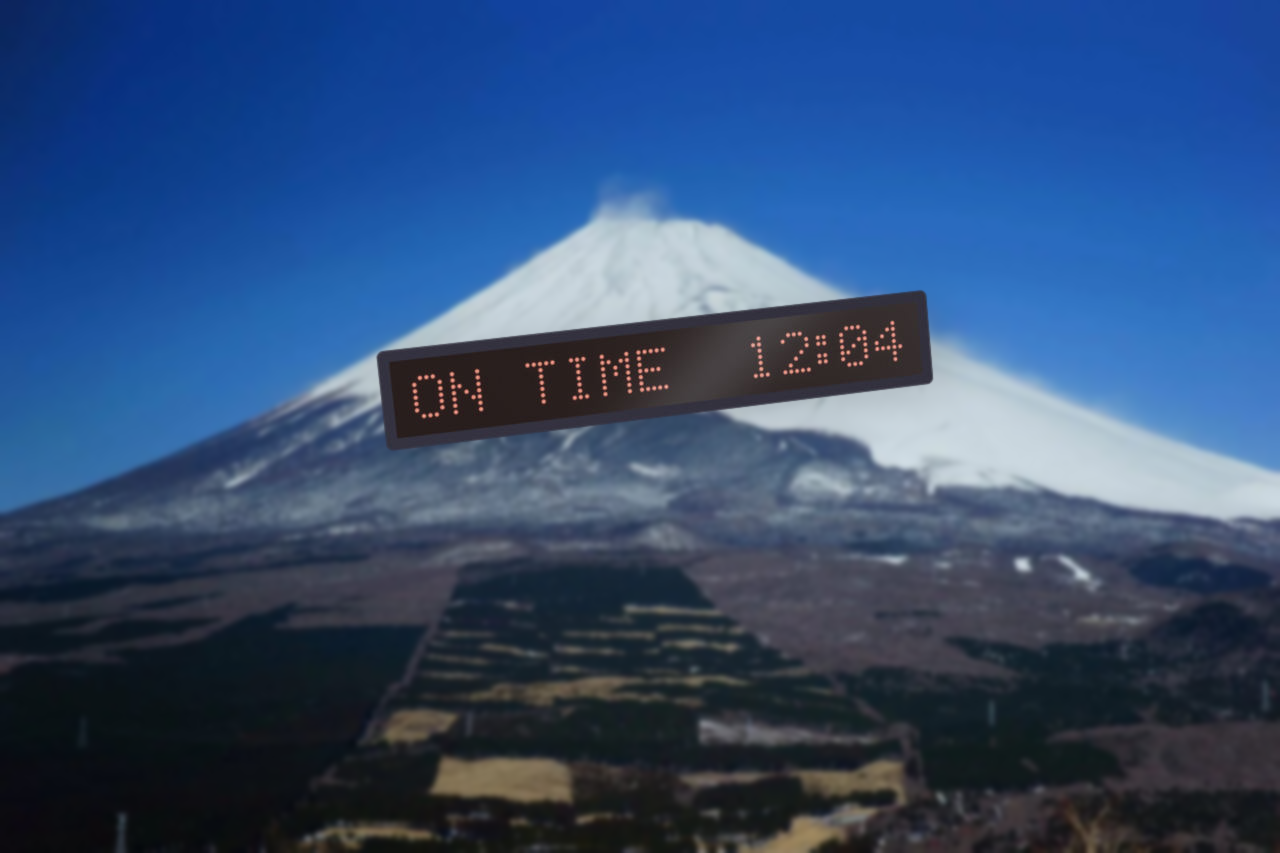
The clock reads 12.04
